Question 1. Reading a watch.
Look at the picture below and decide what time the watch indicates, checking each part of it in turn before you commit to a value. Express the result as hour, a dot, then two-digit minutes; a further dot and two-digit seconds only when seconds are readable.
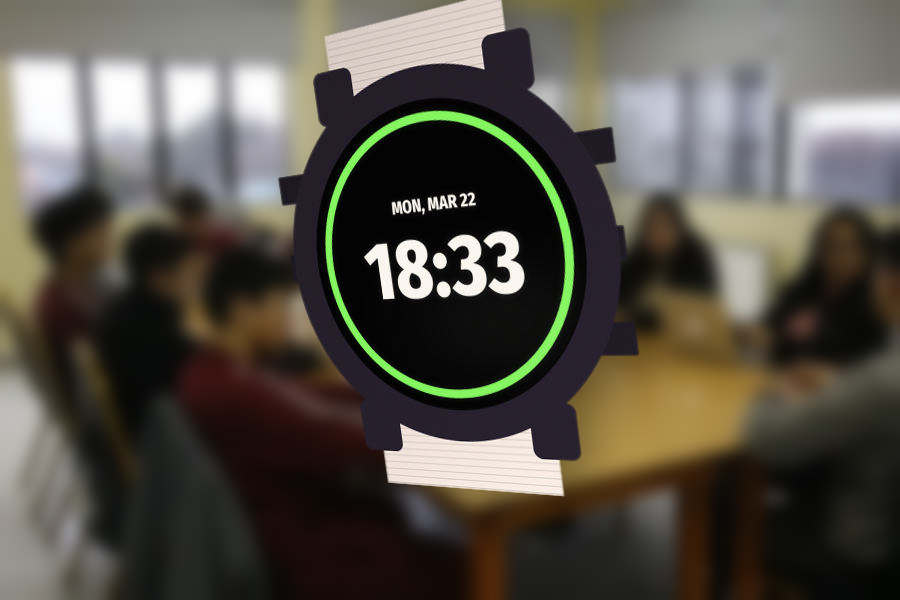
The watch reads 18.33
